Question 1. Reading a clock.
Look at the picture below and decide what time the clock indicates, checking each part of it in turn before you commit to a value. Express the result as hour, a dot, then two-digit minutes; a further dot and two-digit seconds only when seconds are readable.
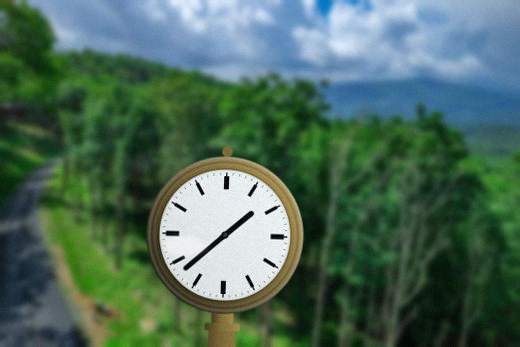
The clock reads 1.38
